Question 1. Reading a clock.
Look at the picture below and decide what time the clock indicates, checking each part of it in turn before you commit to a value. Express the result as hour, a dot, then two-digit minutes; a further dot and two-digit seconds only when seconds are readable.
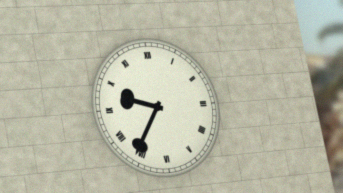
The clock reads 9.36
